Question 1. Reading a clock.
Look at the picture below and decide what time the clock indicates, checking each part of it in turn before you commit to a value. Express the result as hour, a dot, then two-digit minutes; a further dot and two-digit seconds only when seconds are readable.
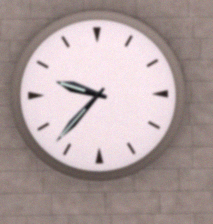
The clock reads 9.37
